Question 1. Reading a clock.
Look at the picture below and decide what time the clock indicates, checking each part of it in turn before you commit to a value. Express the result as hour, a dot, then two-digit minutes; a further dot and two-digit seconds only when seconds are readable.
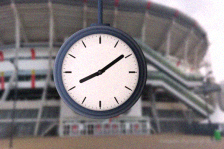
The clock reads 8.09
